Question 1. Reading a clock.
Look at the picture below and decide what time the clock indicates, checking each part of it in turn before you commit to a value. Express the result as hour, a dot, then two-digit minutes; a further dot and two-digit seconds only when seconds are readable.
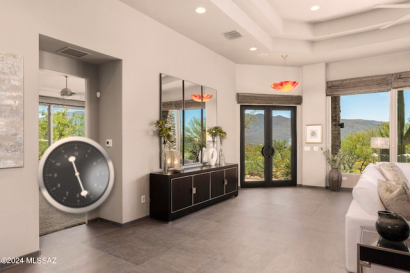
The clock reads 11.27
